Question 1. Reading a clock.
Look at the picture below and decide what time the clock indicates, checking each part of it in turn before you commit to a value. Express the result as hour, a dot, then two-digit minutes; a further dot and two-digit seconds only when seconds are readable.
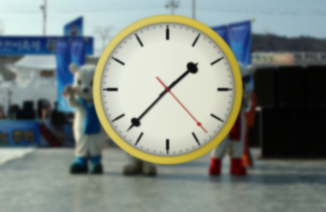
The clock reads 1.37.23
